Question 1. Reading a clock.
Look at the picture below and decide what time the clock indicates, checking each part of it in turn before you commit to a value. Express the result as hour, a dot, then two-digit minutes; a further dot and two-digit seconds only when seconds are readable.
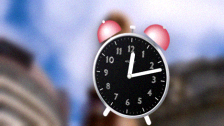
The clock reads 12.12
